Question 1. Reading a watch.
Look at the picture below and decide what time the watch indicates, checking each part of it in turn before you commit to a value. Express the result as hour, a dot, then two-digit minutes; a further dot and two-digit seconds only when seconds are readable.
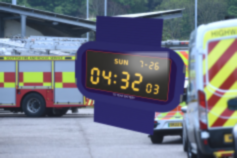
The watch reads 4.32
